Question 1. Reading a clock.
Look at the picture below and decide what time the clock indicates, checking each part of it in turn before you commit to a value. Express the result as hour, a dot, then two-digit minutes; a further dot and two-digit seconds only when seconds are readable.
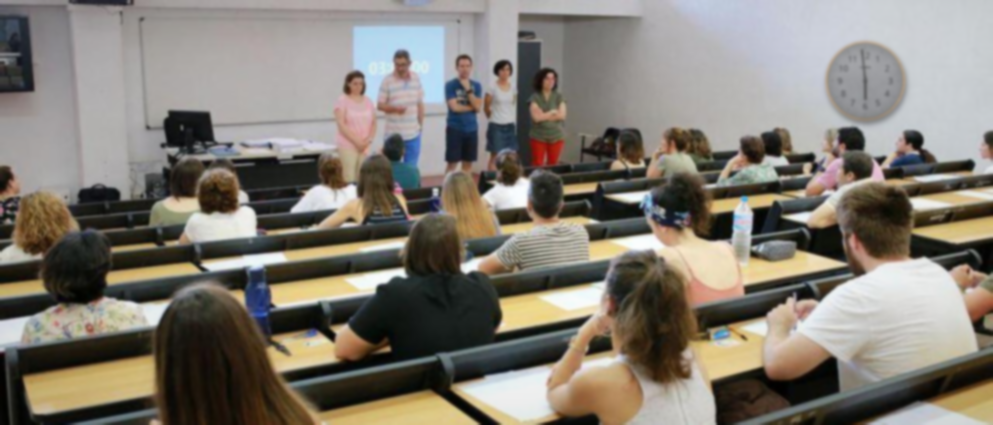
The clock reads 5.59
